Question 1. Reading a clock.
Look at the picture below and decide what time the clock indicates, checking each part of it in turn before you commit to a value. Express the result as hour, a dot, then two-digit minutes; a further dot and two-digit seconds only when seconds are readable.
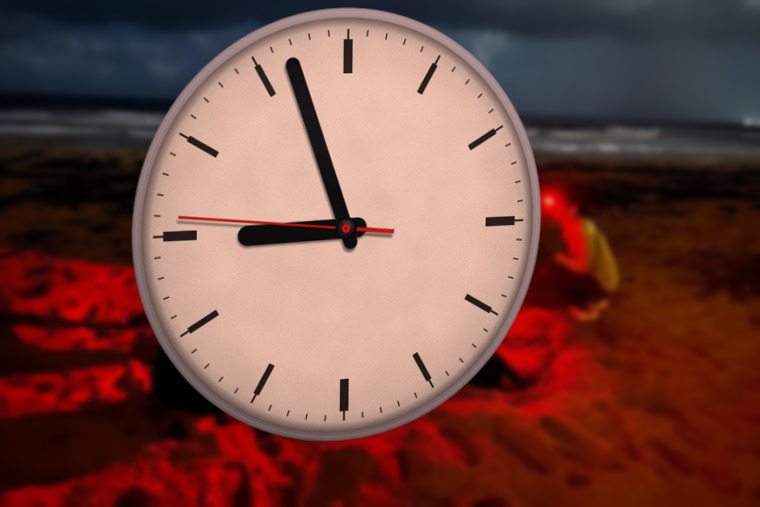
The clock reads 8.56.46
